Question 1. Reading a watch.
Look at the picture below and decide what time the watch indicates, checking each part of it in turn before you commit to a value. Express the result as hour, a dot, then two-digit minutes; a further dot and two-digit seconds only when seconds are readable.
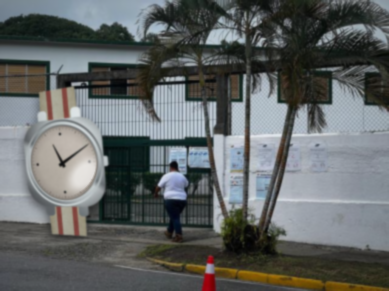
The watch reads 11.10
